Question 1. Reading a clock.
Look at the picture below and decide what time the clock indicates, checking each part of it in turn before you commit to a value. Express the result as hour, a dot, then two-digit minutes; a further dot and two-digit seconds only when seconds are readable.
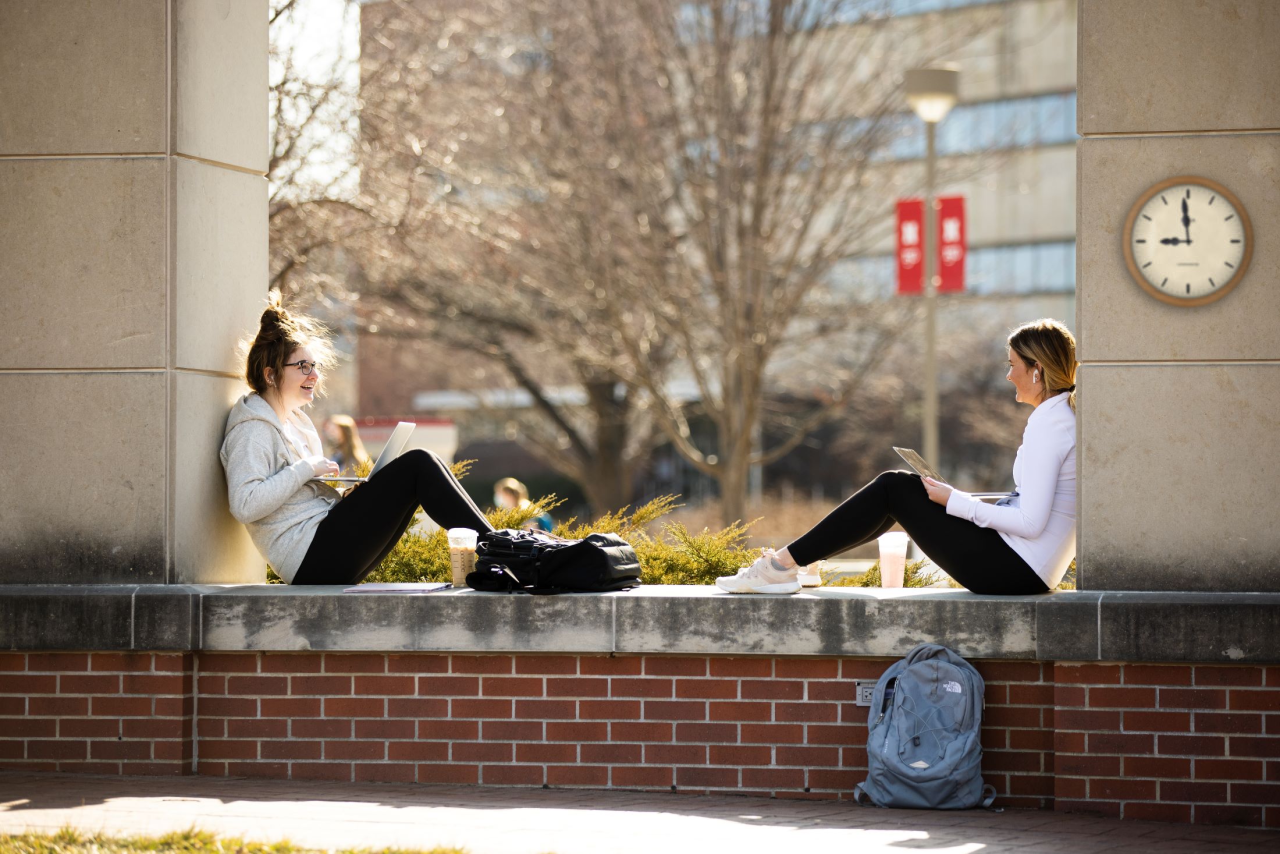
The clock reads 8.59
